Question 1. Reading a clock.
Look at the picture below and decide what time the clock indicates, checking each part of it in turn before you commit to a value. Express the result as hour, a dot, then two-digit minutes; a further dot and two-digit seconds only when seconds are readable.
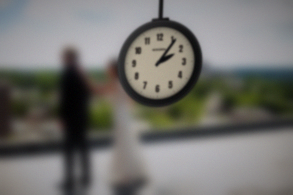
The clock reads 2.06
